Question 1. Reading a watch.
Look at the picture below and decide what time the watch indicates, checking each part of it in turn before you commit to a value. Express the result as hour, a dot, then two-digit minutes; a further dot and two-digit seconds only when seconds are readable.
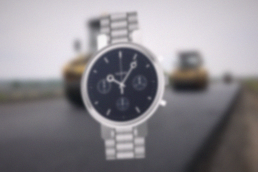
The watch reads 10.06
